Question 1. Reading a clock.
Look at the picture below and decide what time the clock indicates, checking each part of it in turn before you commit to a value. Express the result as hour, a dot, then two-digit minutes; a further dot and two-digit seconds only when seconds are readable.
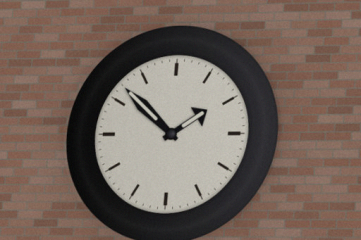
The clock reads 1.52
